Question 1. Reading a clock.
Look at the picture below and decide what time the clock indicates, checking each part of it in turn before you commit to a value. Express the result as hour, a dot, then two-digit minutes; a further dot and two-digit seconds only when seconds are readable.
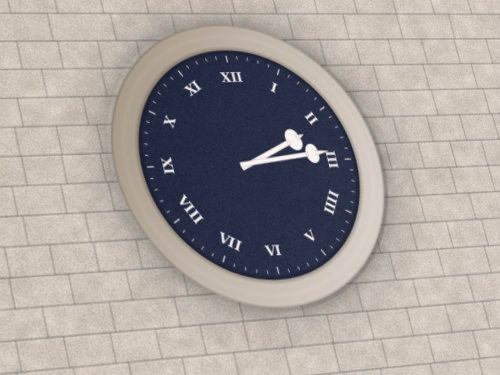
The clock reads 2.14
